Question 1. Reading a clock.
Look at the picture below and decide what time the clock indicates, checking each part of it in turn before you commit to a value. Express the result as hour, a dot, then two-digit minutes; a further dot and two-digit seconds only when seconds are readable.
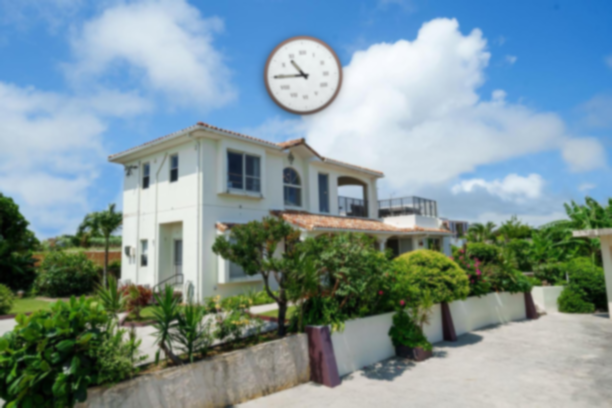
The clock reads 10.45
